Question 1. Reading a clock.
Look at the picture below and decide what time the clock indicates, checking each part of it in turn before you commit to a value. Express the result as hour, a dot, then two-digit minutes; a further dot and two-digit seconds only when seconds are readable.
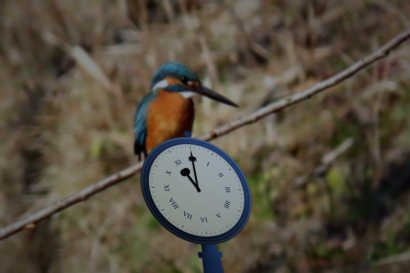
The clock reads 11.00
